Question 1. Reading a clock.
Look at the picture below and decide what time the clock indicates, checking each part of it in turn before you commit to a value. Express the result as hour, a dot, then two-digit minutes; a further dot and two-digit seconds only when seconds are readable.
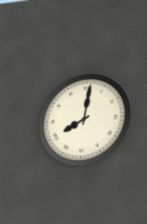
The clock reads 8.01
